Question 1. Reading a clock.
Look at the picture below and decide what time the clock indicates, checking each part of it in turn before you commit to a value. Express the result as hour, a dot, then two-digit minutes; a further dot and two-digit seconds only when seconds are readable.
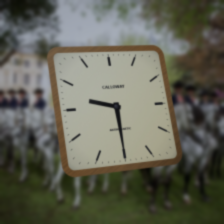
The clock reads 9.30
